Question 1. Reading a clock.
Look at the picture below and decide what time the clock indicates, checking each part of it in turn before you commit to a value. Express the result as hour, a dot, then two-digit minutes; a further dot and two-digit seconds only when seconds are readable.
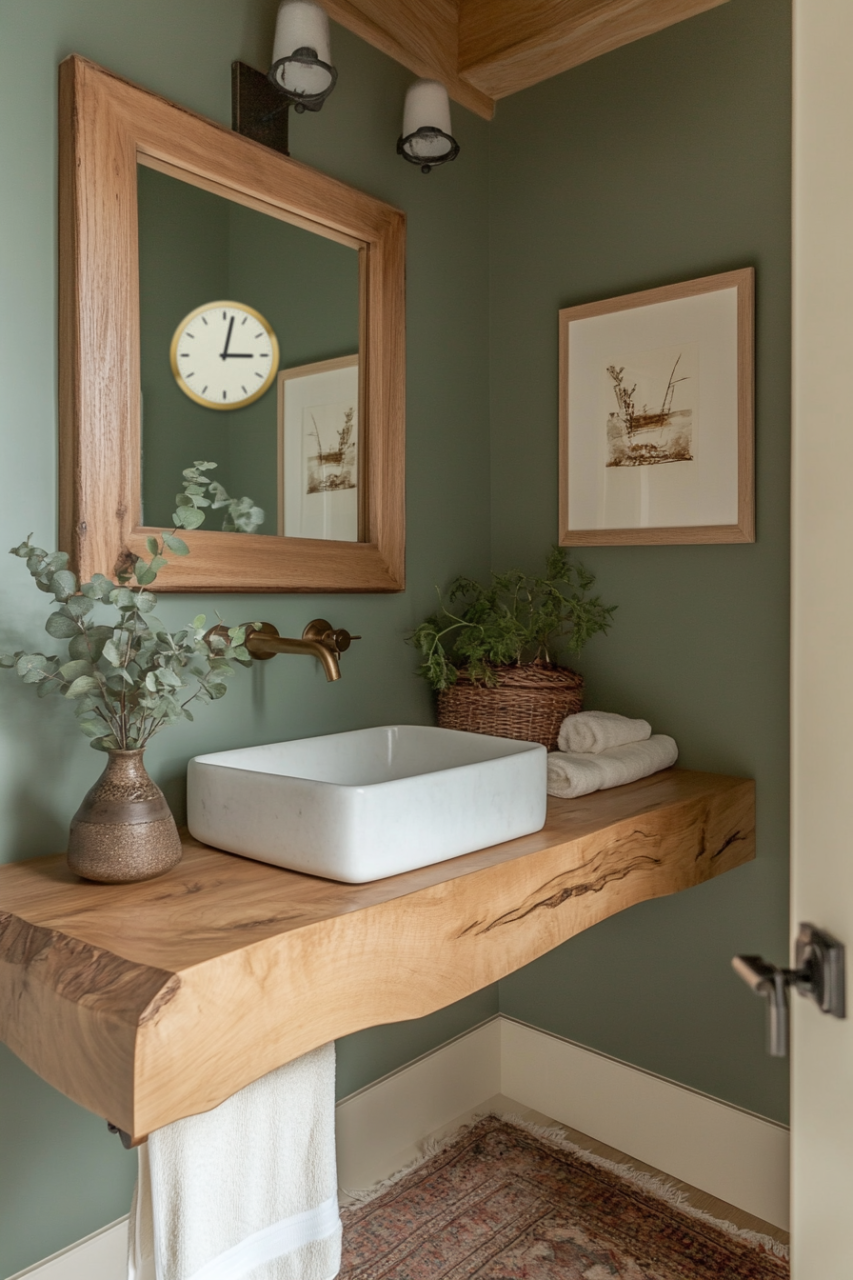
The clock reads 3.02
